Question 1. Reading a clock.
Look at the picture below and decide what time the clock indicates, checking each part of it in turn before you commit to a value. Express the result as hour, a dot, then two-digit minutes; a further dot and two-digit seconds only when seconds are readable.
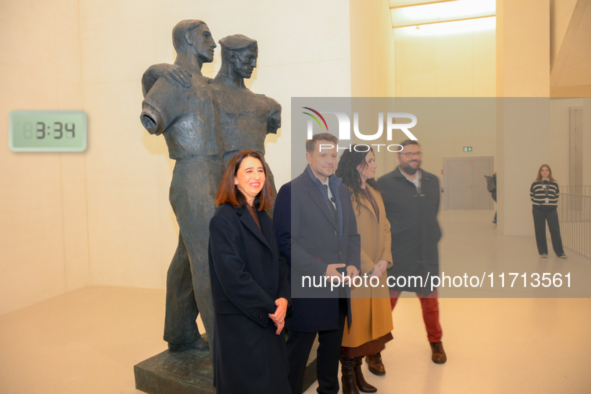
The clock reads 3.34
